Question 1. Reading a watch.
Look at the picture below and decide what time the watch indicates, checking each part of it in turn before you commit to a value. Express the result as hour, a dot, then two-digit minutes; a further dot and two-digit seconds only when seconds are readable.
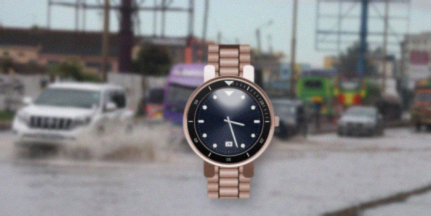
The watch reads 3.27
